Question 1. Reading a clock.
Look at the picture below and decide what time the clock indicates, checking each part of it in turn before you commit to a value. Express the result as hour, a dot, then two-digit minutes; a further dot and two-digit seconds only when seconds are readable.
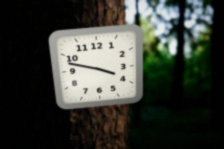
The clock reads 3.48
